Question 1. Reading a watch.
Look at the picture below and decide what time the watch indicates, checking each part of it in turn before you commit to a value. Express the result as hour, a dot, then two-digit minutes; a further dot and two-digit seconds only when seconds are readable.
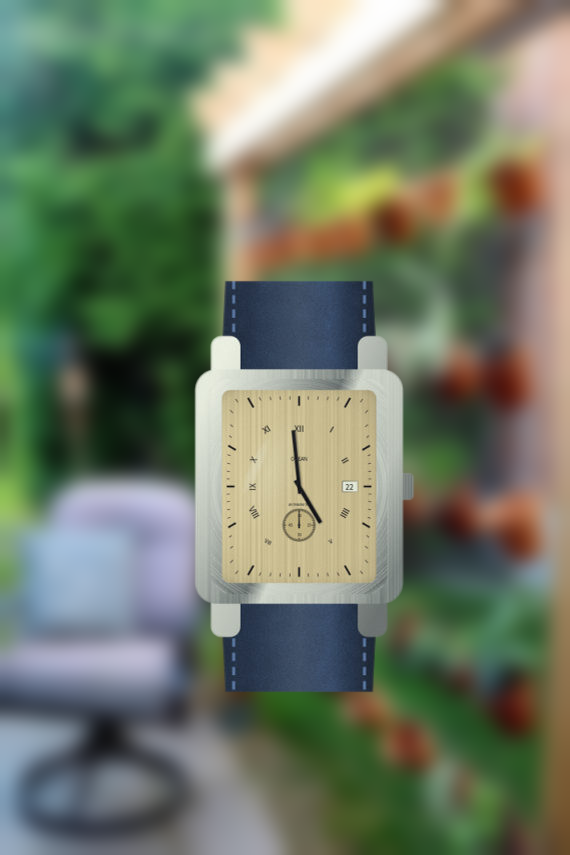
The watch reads 4.59
